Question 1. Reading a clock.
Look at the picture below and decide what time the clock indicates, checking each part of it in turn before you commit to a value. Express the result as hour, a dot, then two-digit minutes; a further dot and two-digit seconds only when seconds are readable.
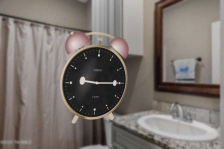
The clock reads 9.15
